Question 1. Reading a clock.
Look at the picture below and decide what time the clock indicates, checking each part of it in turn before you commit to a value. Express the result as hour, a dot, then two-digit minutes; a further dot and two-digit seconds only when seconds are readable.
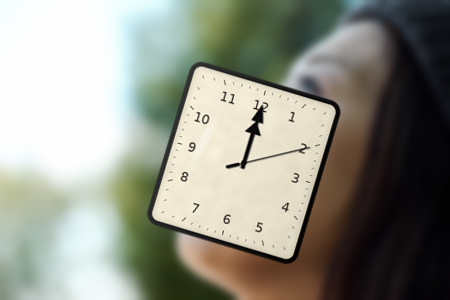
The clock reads 12.00.10
